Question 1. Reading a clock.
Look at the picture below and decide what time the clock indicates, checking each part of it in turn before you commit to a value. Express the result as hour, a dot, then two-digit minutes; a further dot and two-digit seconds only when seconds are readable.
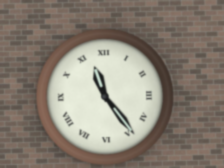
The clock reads 11.24
